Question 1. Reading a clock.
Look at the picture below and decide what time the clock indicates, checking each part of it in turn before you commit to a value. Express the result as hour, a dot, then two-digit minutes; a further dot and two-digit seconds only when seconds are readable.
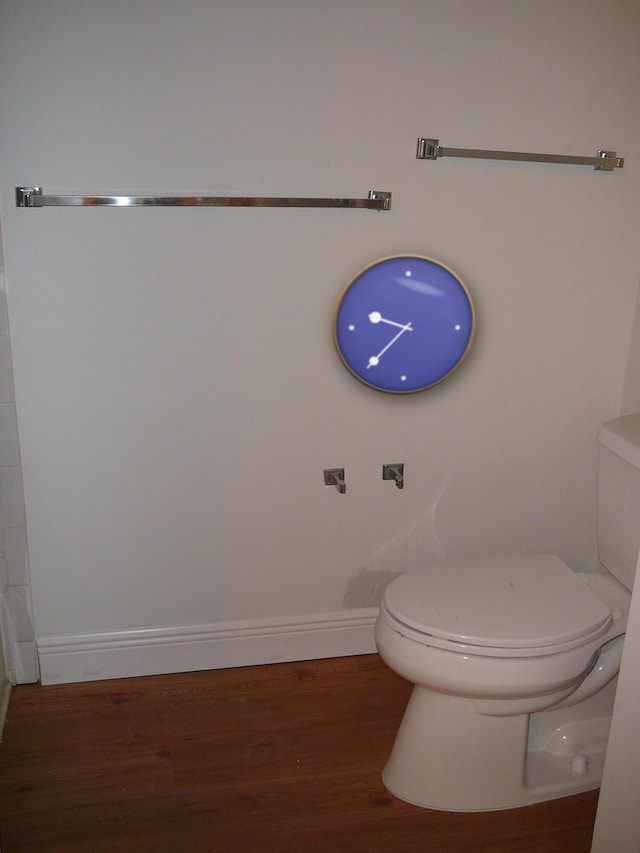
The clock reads 9.37
